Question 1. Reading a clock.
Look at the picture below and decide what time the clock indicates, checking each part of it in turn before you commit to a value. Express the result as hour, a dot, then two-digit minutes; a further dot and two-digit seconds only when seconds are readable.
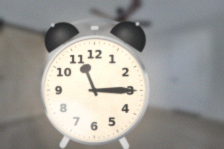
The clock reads 11.15
